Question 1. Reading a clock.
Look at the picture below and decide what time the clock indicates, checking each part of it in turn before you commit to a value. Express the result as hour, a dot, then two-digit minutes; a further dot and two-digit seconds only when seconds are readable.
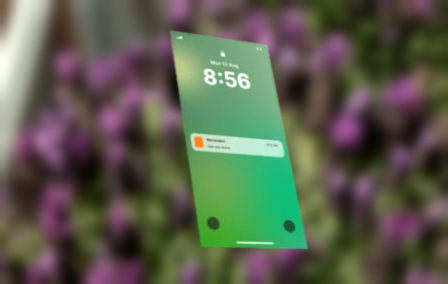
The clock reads 8.56
